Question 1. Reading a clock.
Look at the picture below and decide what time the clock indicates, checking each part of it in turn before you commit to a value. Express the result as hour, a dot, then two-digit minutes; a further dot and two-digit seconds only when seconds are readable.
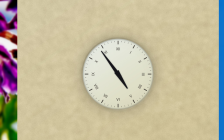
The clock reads 4.54
